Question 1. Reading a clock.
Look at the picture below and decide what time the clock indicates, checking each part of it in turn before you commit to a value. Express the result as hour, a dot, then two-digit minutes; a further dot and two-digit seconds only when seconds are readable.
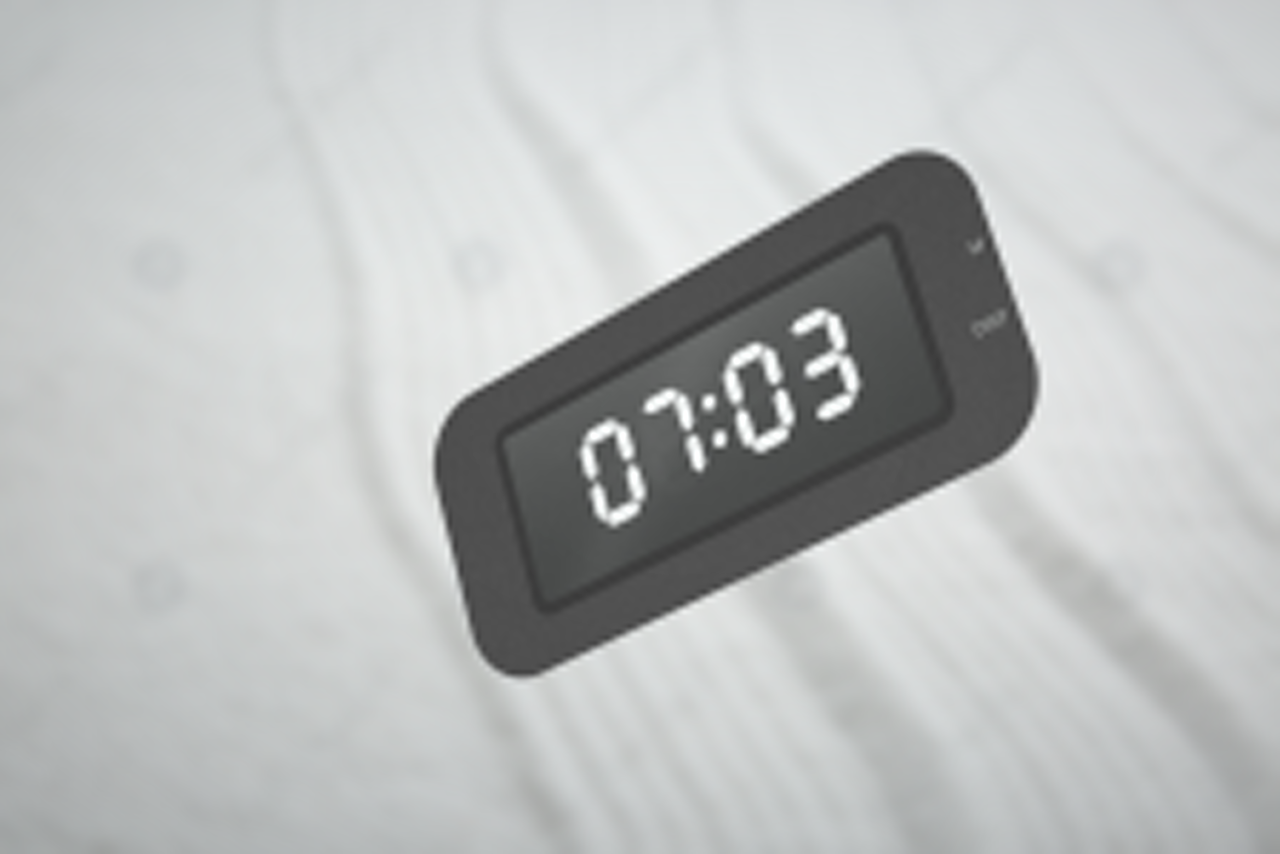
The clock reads 7.03
